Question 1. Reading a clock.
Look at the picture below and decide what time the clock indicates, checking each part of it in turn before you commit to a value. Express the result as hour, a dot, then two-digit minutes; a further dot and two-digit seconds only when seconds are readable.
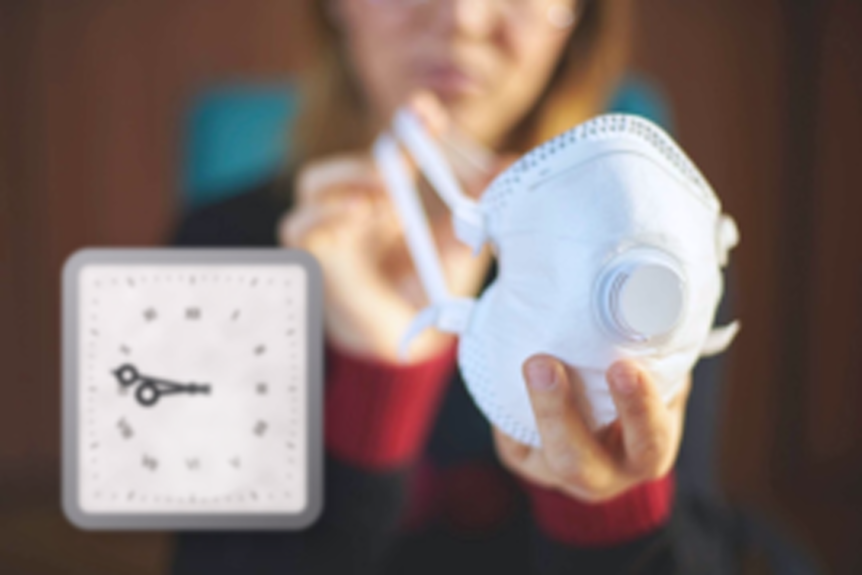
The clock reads 8.47
